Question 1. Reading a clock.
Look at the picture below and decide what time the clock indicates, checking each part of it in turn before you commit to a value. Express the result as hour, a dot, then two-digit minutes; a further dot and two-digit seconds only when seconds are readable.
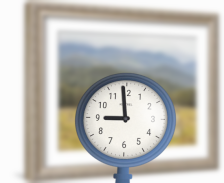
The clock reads 8.59
